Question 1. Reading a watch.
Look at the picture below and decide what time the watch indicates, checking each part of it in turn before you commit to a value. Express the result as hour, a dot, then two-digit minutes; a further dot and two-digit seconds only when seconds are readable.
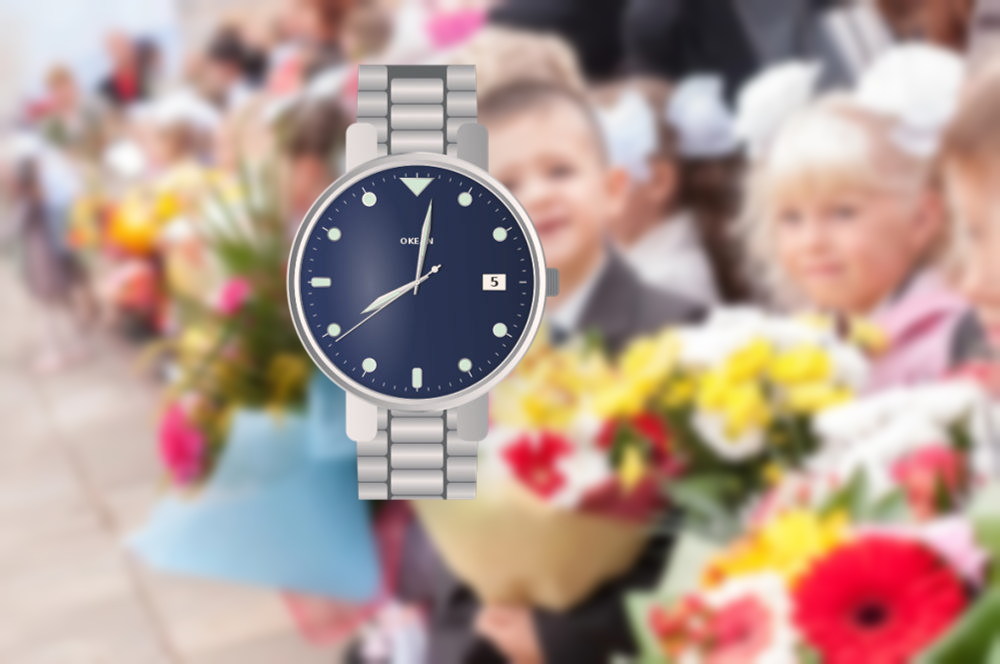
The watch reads 8.01.39
